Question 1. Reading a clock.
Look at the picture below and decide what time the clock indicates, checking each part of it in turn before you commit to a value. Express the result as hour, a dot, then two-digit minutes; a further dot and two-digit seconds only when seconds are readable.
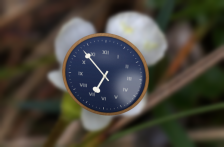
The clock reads 6.53
